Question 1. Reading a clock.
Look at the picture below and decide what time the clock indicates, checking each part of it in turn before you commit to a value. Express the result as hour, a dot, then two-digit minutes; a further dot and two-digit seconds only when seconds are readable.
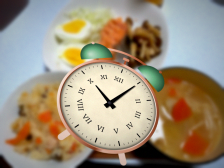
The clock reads 10.05
